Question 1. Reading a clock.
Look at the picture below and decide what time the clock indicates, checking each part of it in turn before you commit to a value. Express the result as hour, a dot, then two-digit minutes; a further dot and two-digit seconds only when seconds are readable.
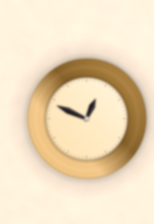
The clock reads 12.49
